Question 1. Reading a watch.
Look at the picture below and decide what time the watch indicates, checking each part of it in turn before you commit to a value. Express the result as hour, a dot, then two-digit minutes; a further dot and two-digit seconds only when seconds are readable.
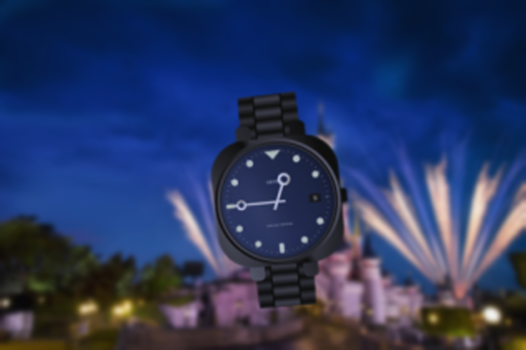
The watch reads 12.45
